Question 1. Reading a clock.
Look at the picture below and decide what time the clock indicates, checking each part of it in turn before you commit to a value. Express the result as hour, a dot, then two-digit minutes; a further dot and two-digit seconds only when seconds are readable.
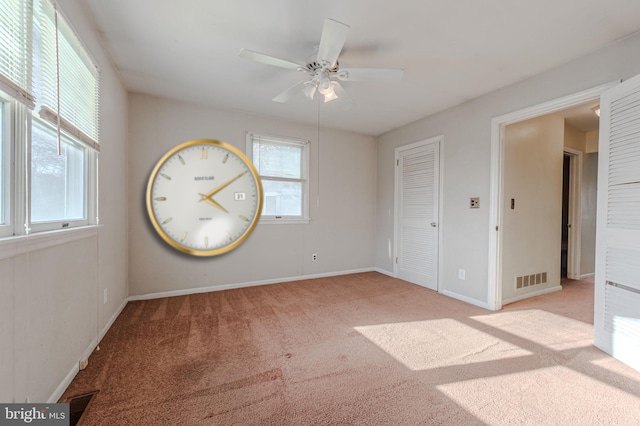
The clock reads 4.10
